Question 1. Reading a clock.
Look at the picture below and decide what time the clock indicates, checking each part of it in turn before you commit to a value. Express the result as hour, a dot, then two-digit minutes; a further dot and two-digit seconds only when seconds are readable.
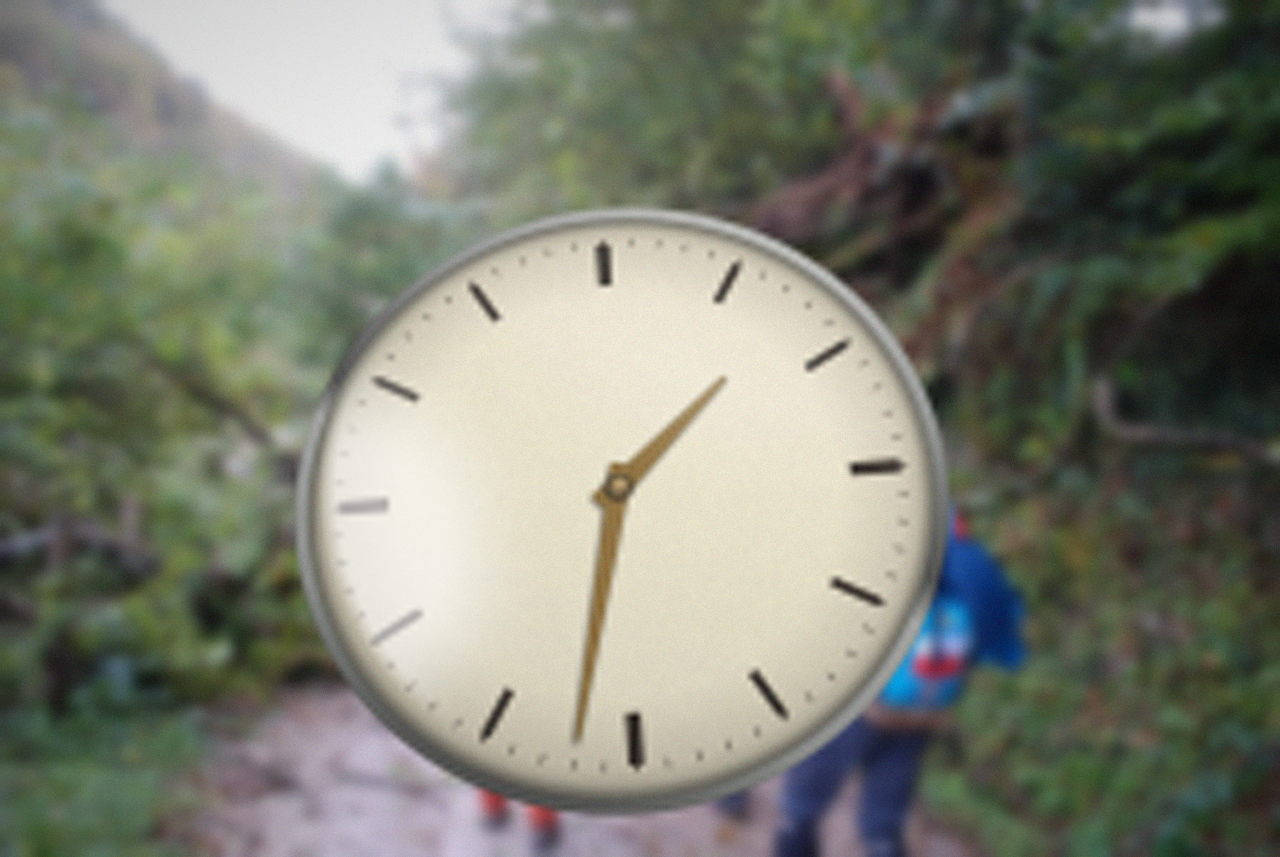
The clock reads 1.32
